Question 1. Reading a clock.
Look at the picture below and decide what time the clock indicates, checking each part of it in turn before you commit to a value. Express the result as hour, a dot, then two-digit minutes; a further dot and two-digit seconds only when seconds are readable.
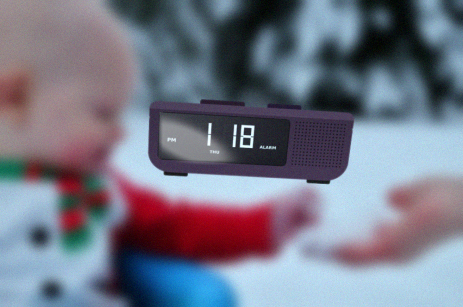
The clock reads 1.18
